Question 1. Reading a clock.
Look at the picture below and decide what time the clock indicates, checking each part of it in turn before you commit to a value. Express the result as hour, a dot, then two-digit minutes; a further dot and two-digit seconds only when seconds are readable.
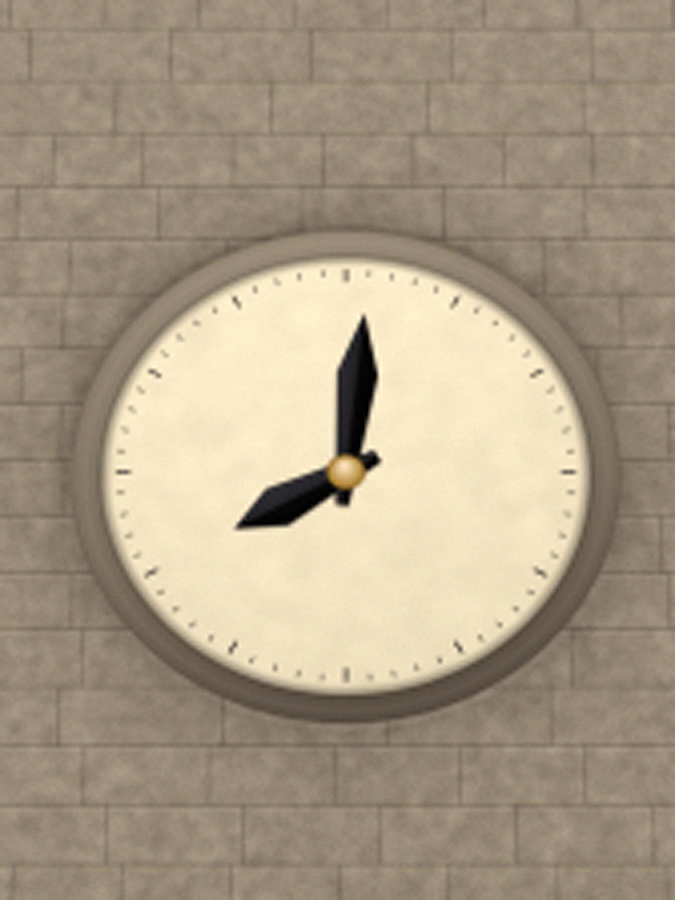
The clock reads 8.01
